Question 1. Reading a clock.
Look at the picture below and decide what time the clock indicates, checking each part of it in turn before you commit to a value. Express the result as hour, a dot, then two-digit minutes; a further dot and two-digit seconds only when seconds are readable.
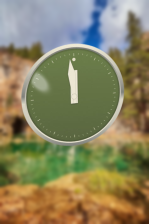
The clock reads 11.59
